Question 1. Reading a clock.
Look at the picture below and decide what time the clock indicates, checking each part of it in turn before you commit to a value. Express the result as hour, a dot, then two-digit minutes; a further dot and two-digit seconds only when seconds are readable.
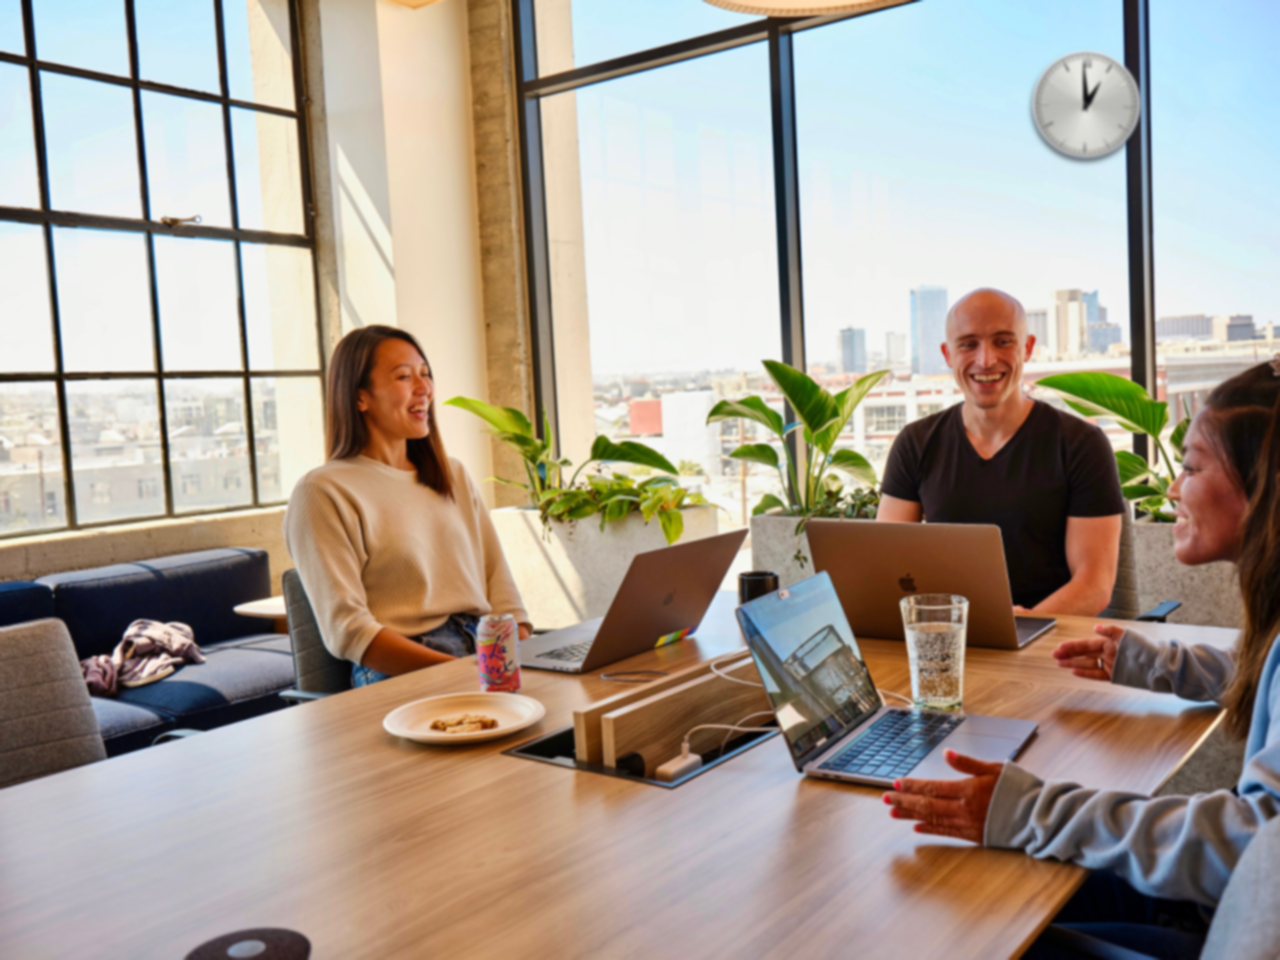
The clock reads 12.59
